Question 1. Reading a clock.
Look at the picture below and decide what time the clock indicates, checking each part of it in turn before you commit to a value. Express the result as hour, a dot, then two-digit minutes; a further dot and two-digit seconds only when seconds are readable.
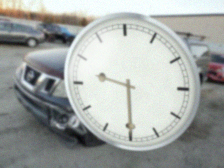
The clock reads 9.30
